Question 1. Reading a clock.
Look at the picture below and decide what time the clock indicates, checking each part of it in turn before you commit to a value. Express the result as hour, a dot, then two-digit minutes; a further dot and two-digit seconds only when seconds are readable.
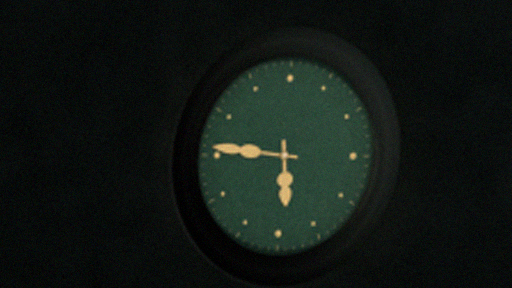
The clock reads 5.46
